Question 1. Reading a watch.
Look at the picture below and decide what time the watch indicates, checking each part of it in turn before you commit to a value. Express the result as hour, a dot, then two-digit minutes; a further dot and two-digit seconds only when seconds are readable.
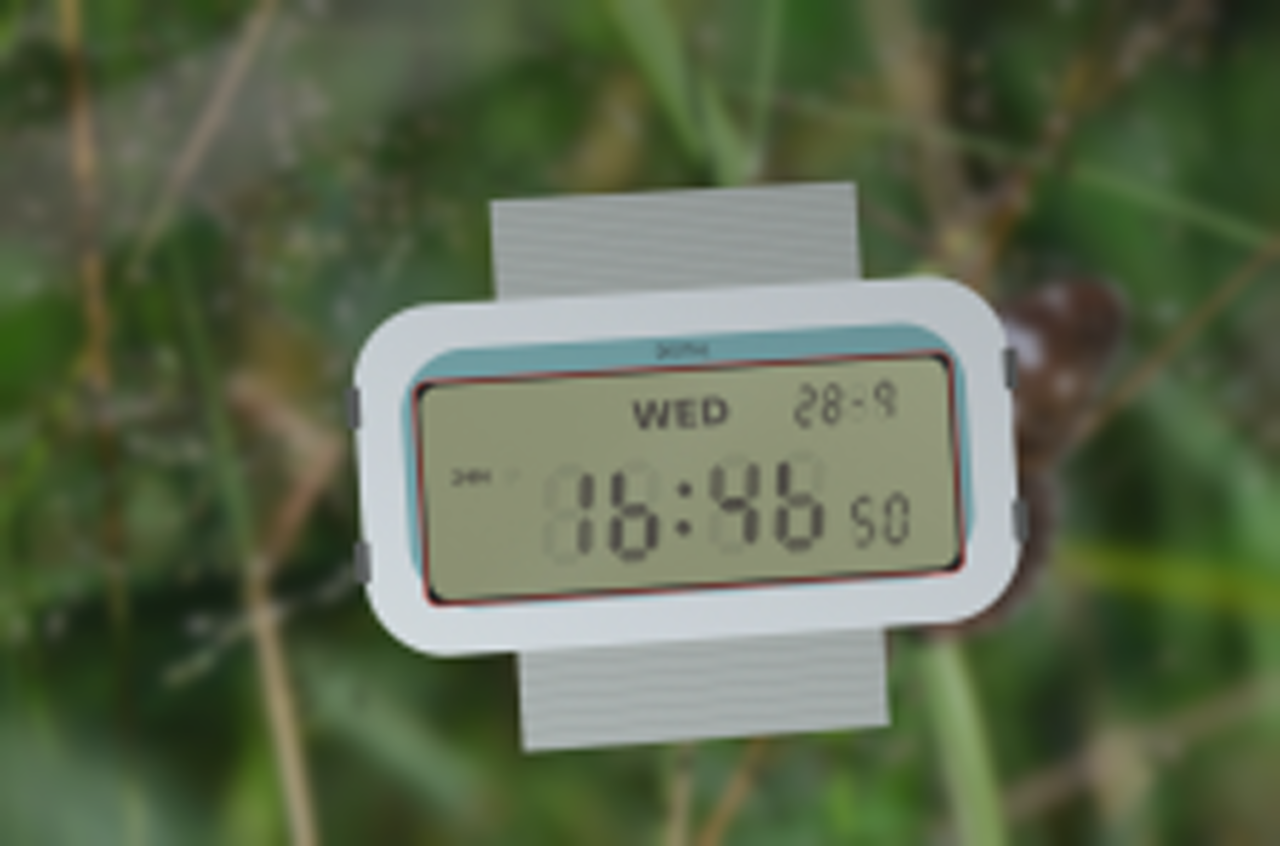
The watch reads 16.46.50
